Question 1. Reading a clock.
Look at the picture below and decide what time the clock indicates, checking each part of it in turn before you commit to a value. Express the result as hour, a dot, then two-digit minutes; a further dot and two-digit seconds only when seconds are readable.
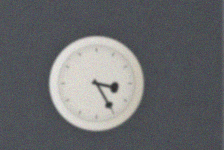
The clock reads 3.25
